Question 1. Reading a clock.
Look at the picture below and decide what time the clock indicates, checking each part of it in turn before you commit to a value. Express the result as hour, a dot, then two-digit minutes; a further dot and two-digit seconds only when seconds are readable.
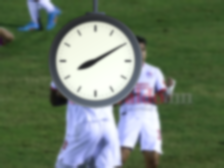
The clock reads 8.10
